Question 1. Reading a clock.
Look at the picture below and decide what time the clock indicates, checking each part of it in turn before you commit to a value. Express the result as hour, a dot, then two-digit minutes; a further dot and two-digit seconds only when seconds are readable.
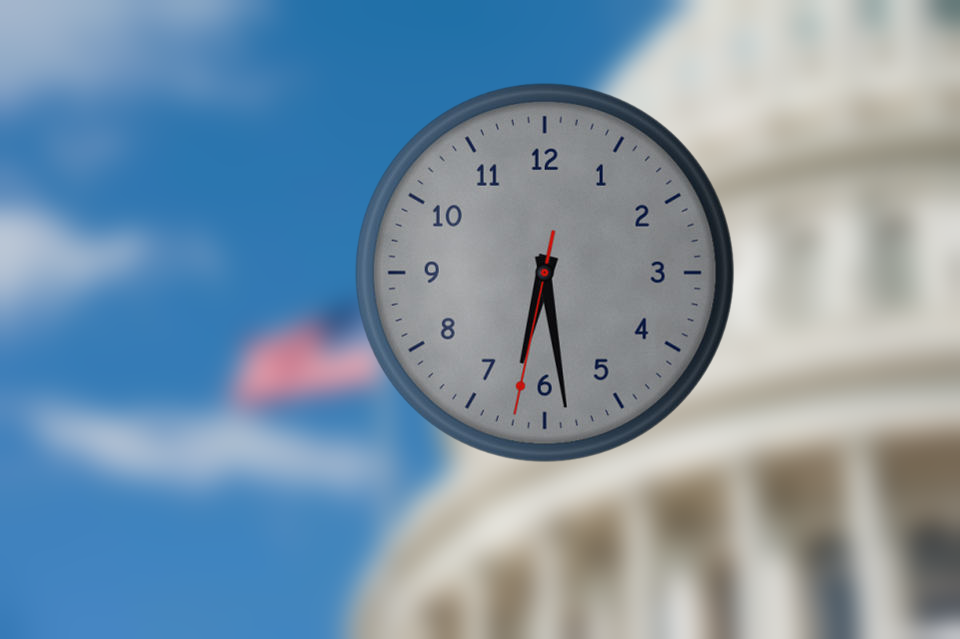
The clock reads 6.28.32
